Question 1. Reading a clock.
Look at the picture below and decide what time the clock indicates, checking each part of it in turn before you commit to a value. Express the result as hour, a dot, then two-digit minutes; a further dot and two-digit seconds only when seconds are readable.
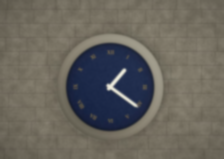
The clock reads 1.21
